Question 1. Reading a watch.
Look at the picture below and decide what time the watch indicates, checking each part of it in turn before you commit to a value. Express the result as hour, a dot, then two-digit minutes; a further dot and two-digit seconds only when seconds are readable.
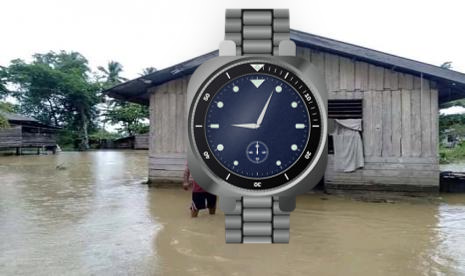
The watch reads 9.04
